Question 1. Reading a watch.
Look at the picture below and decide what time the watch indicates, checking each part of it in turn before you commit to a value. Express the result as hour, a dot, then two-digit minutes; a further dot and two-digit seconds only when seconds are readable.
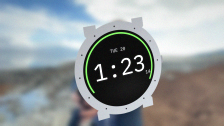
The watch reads 1.23
